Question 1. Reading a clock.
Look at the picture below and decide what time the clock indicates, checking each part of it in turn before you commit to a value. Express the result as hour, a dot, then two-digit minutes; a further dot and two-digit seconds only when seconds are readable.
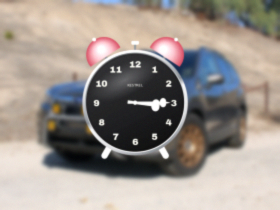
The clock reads 3.15
